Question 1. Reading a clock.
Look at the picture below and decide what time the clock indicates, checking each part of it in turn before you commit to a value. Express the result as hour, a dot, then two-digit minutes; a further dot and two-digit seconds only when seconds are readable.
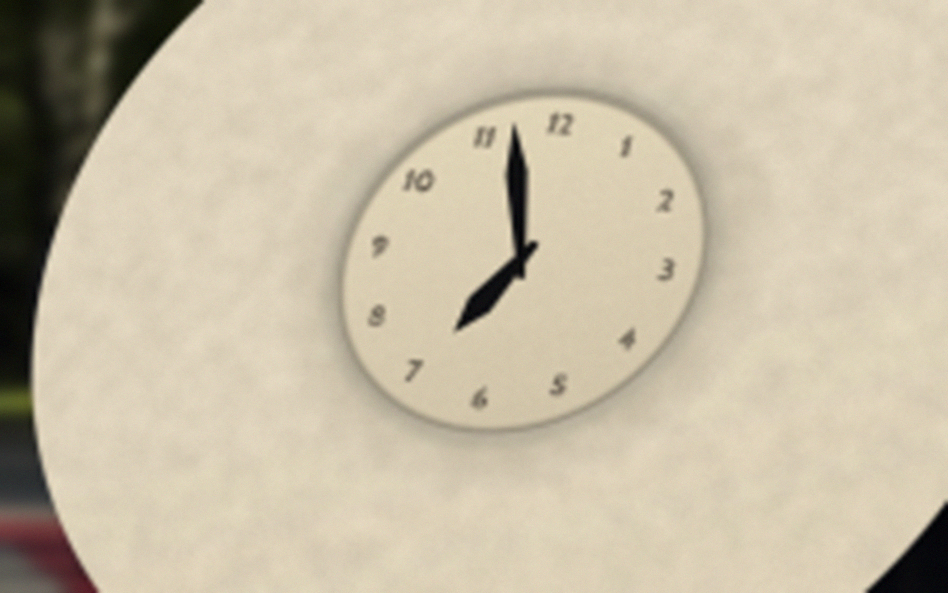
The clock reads 6.57
